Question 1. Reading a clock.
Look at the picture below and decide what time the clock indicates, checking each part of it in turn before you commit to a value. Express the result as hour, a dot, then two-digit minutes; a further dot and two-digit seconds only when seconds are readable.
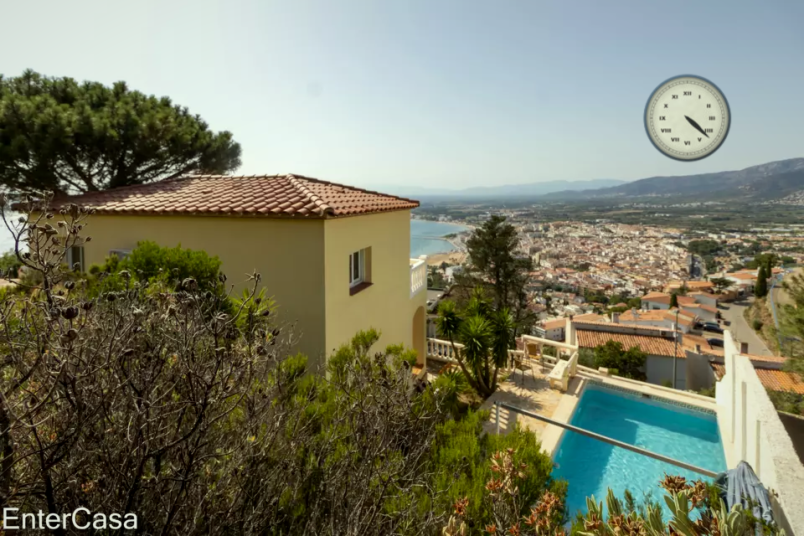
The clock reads 4.22
